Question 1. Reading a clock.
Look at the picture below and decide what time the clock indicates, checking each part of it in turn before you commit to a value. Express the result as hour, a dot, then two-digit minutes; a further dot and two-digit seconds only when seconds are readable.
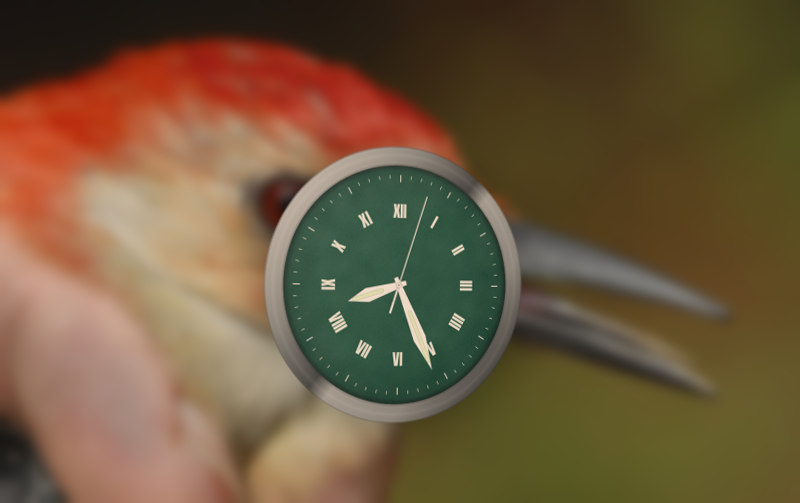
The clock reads 8.26.03
